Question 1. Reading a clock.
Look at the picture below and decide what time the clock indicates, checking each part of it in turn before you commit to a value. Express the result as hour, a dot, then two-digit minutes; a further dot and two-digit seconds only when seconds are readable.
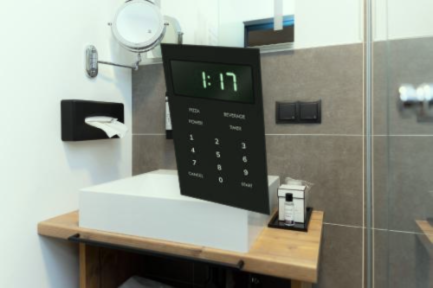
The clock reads 1.17
